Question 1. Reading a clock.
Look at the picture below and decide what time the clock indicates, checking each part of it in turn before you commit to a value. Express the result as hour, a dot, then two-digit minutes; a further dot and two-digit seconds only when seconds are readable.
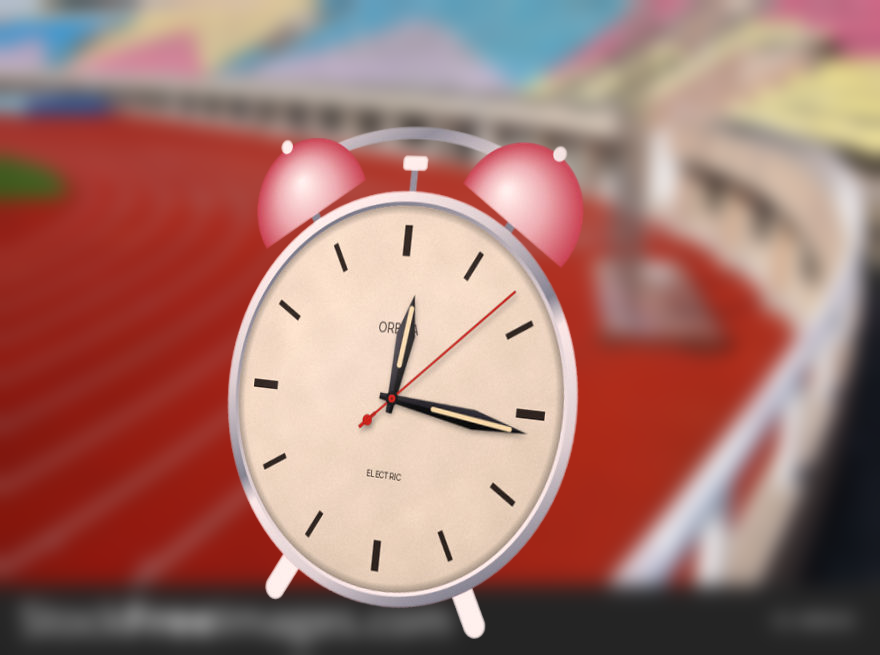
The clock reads 12.16.08
